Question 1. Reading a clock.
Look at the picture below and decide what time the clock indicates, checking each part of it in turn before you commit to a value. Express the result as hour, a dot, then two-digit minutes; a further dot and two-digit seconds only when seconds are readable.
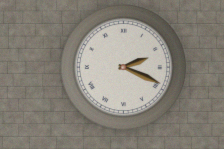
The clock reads 2.19
